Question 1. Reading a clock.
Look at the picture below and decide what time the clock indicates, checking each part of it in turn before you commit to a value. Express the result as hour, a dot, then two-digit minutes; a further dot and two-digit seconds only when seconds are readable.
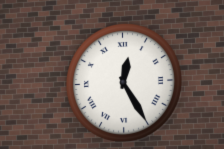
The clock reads 12.25
